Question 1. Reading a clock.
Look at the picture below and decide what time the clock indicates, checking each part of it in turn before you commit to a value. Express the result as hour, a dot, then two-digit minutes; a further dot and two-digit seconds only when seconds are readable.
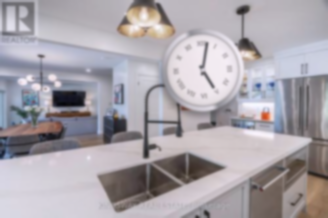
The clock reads 5.02
